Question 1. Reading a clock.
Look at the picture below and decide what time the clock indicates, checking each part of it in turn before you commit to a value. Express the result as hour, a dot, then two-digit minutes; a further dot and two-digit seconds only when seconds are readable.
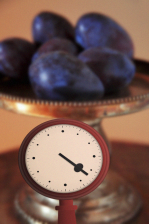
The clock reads 4.22
